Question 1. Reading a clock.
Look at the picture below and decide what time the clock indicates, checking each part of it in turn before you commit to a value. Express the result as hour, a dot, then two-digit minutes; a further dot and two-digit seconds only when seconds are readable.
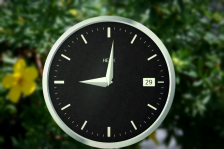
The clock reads 9.01
